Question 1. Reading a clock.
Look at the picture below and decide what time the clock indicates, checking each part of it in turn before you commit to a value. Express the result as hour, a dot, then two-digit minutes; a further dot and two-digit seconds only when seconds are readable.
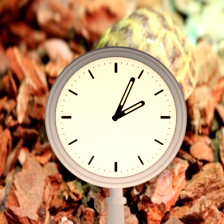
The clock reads 2.04
